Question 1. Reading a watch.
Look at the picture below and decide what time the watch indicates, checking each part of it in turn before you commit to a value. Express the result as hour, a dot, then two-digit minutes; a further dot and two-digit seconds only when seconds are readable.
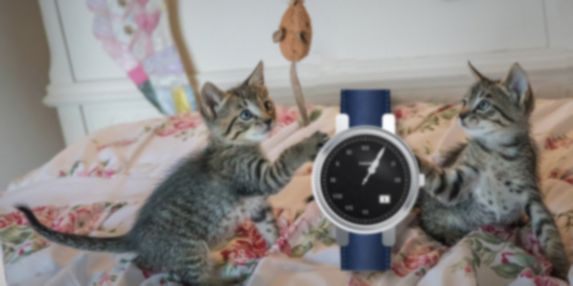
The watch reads 1.05
